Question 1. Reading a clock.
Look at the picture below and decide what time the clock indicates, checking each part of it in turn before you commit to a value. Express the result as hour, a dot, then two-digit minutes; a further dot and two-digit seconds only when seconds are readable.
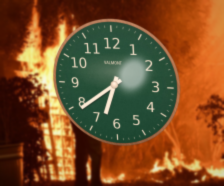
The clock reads 6.39
